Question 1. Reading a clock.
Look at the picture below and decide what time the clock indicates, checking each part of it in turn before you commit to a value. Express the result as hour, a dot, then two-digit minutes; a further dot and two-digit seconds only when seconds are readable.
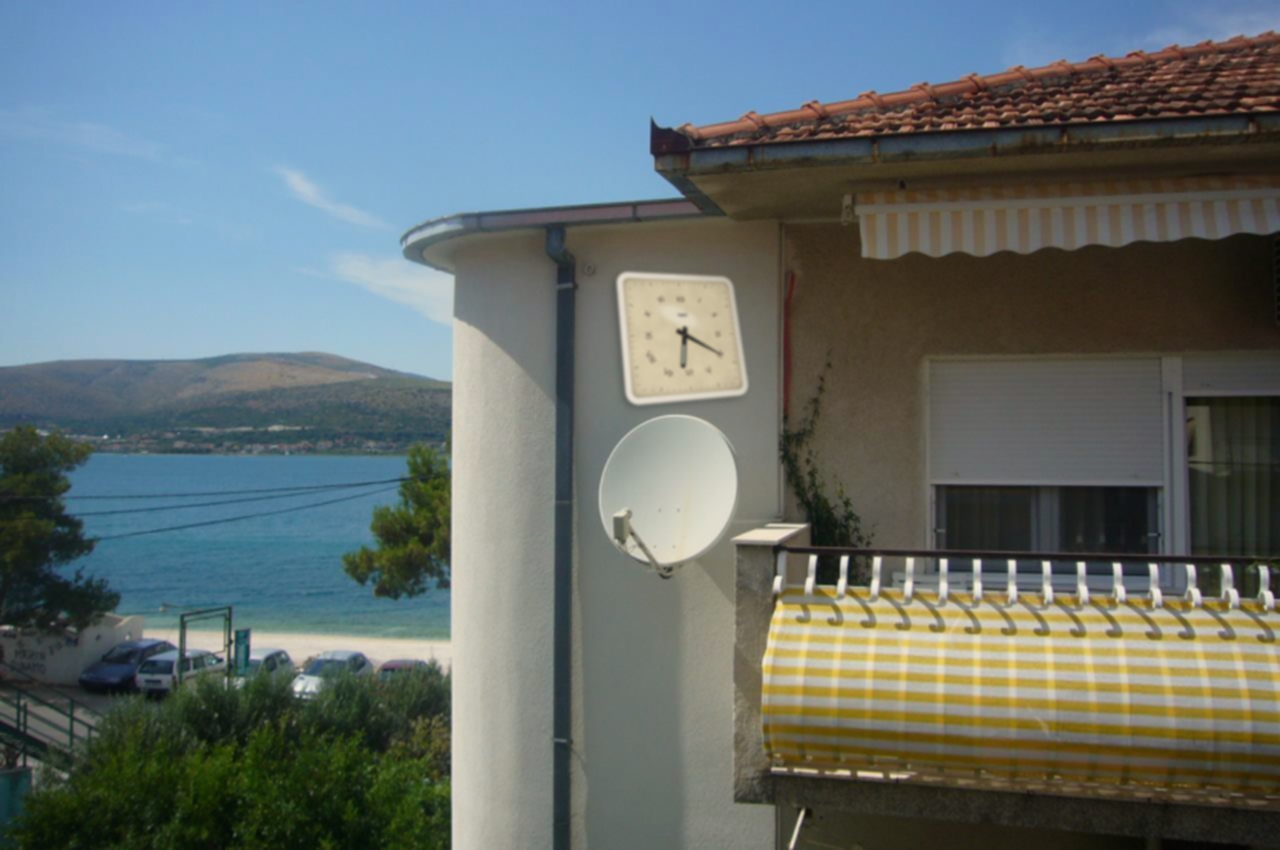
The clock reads 6.20
